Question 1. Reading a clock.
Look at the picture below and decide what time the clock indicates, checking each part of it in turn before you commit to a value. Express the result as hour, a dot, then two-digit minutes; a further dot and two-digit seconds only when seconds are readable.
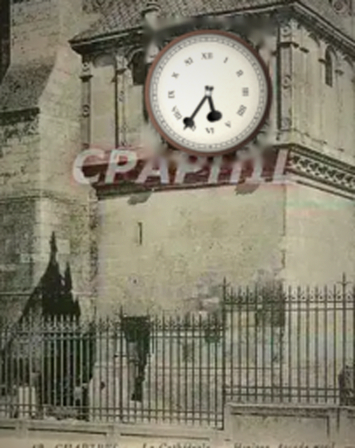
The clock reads 5.36
